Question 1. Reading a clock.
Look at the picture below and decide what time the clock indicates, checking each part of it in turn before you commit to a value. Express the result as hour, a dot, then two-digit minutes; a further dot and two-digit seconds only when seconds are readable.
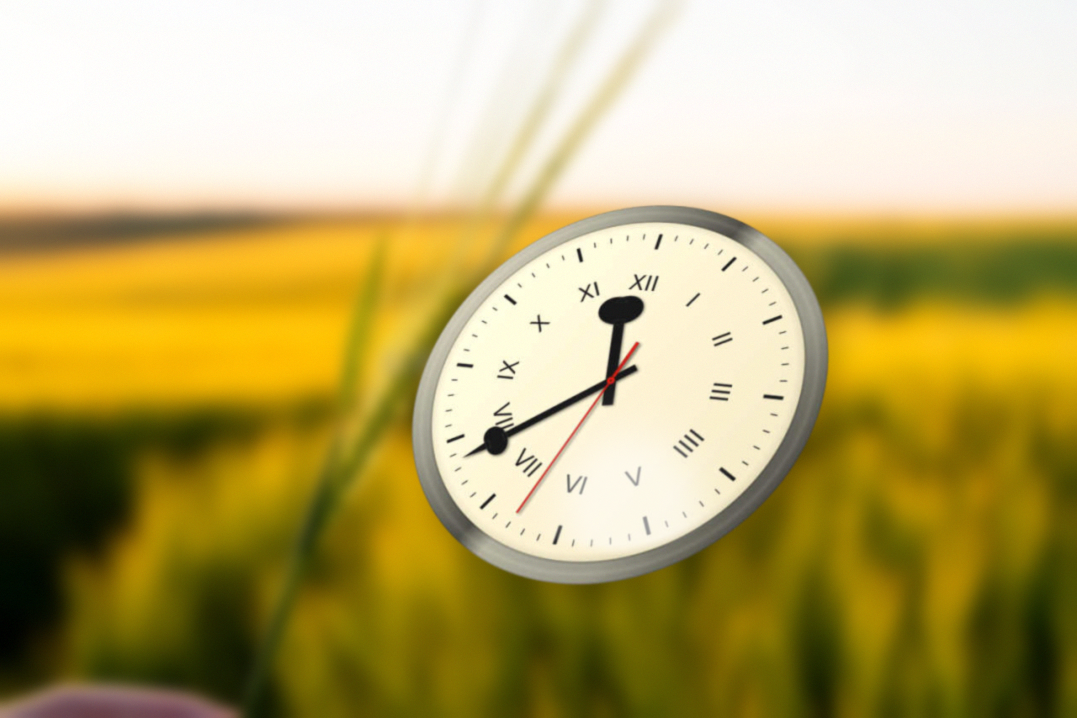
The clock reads 11.38.33
